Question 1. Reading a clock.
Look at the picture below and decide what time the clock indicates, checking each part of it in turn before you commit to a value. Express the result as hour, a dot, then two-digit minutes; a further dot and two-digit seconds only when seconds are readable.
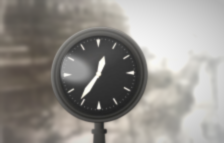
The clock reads 12.36
